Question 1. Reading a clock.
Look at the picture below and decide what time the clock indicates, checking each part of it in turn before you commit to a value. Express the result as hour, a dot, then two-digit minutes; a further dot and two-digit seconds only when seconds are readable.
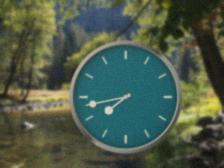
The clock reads 7.43
